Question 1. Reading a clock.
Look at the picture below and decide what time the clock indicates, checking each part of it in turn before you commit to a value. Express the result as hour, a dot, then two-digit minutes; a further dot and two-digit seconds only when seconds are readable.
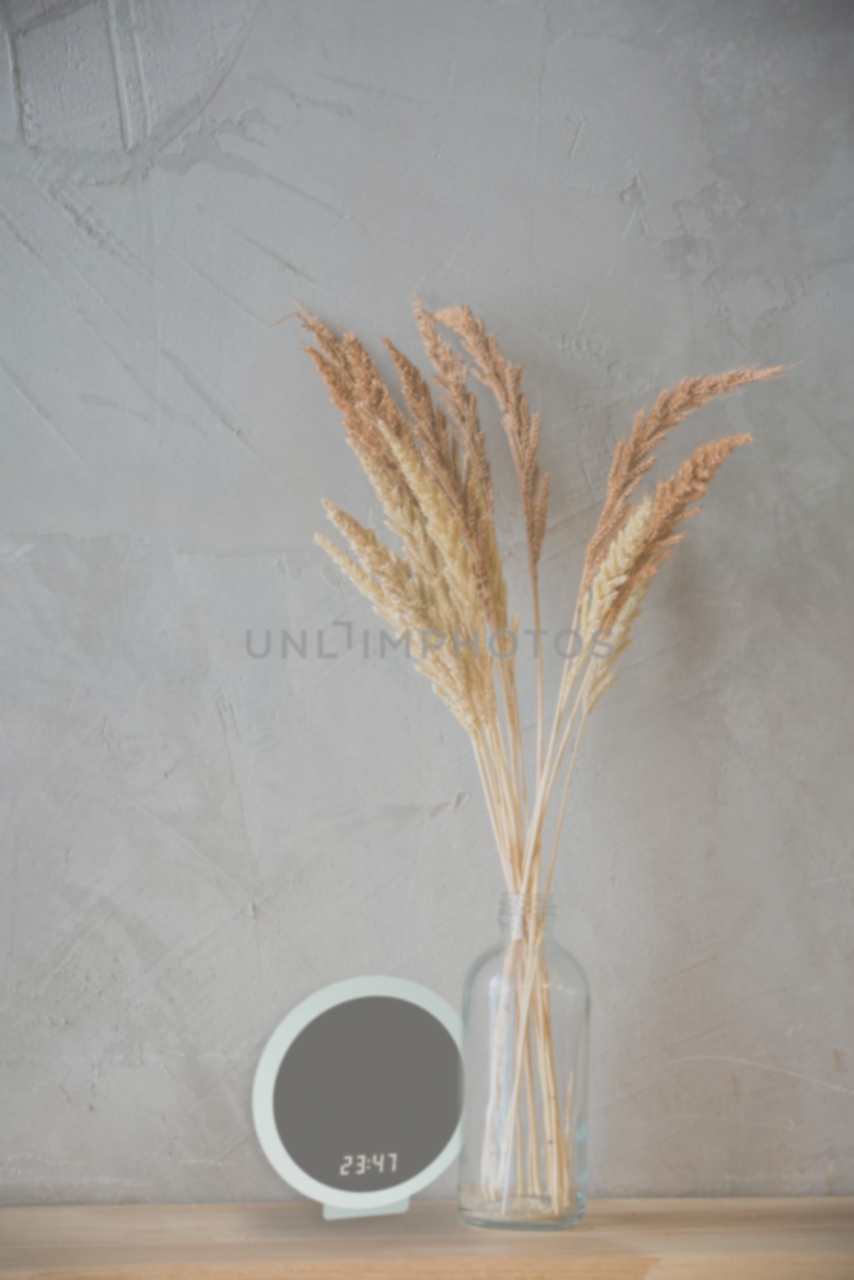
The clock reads 23.47
